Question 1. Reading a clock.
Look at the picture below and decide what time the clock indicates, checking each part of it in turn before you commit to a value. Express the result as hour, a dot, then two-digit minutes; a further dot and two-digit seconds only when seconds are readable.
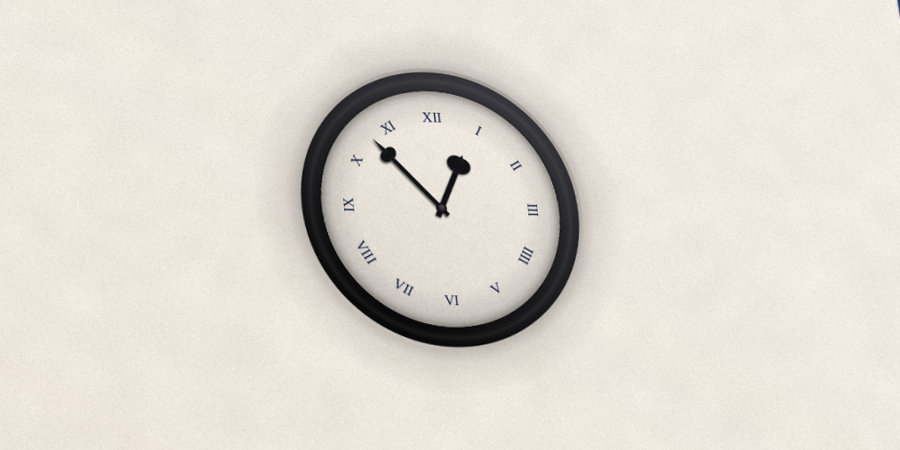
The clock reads 12.53
